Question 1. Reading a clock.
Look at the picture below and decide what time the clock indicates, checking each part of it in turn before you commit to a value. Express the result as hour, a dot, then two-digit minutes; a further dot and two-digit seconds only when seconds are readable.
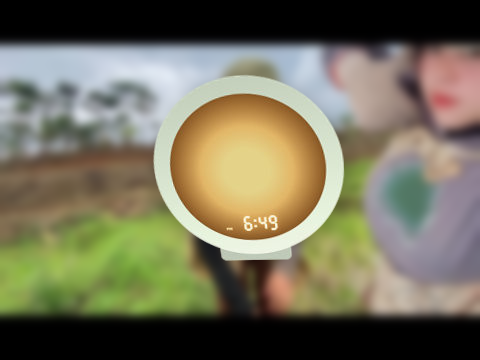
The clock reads 6.49
